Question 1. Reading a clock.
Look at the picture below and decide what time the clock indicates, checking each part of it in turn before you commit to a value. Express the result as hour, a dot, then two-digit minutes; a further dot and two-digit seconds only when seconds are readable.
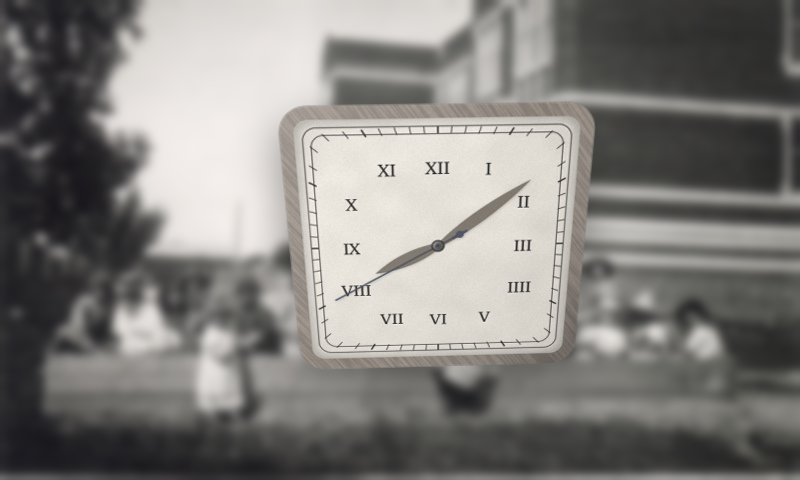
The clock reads 8.08.40
